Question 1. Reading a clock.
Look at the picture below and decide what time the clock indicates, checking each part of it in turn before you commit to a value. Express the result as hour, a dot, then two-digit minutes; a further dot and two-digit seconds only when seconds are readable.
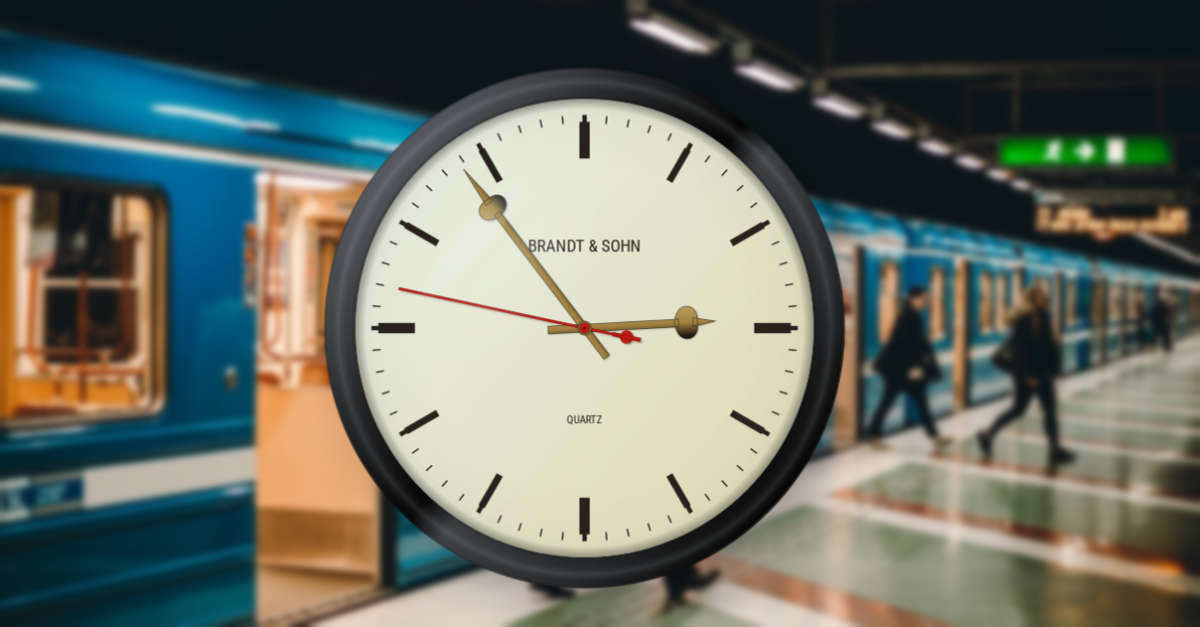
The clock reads 2.53.47
